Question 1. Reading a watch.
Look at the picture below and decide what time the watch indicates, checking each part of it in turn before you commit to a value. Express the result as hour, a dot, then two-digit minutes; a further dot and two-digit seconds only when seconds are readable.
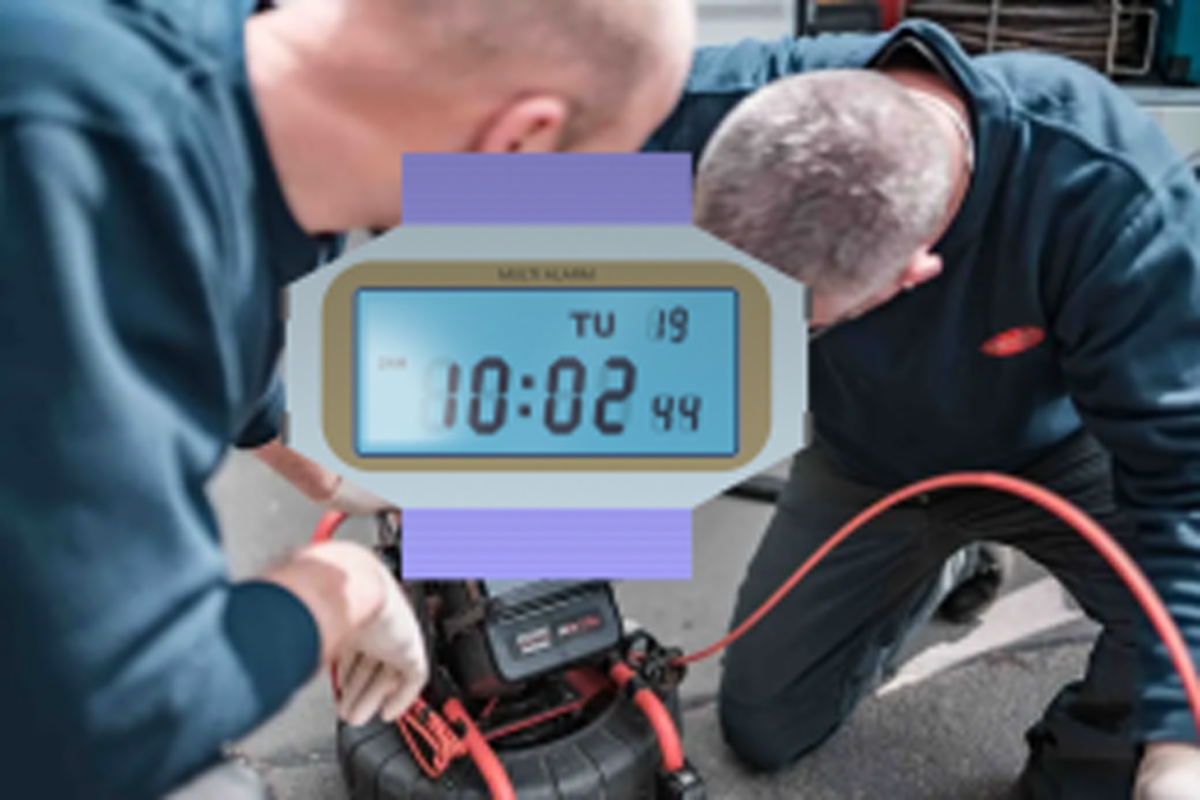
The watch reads 10.02.44
